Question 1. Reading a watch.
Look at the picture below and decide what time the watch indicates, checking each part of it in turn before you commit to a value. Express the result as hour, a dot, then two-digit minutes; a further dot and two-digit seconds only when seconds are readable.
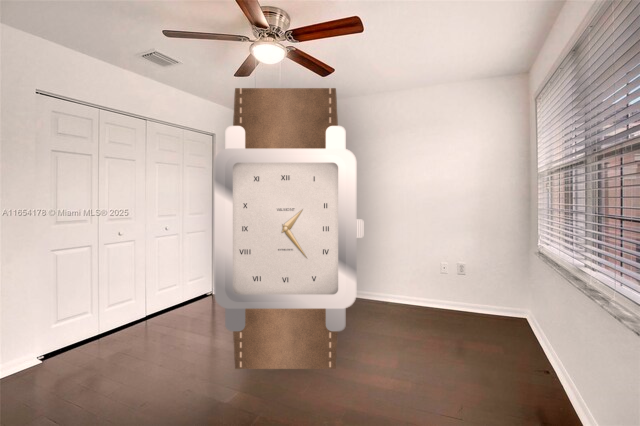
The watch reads 1.24
